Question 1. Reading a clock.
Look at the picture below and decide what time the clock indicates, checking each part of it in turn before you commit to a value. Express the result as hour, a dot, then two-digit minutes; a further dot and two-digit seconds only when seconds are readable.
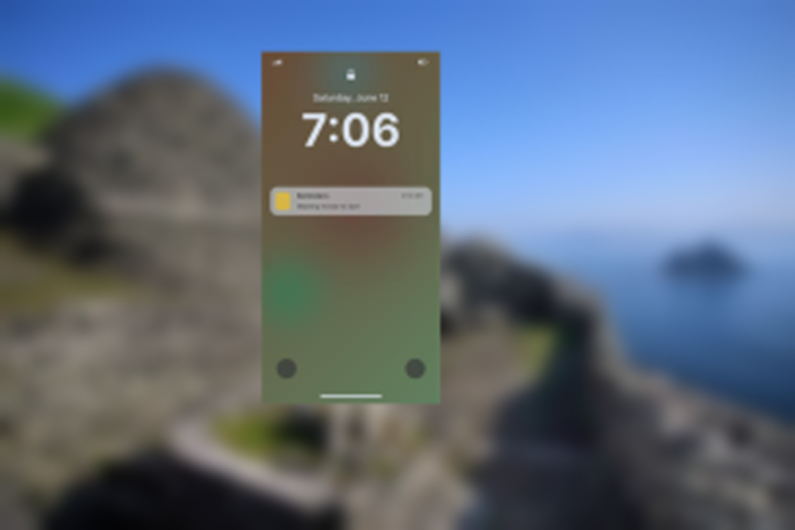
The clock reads 7.06
